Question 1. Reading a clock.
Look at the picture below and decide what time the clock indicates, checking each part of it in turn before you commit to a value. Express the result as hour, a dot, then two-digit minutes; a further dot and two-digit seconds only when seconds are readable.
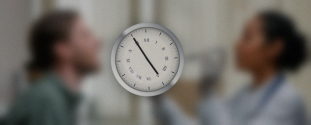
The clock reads 4.55
